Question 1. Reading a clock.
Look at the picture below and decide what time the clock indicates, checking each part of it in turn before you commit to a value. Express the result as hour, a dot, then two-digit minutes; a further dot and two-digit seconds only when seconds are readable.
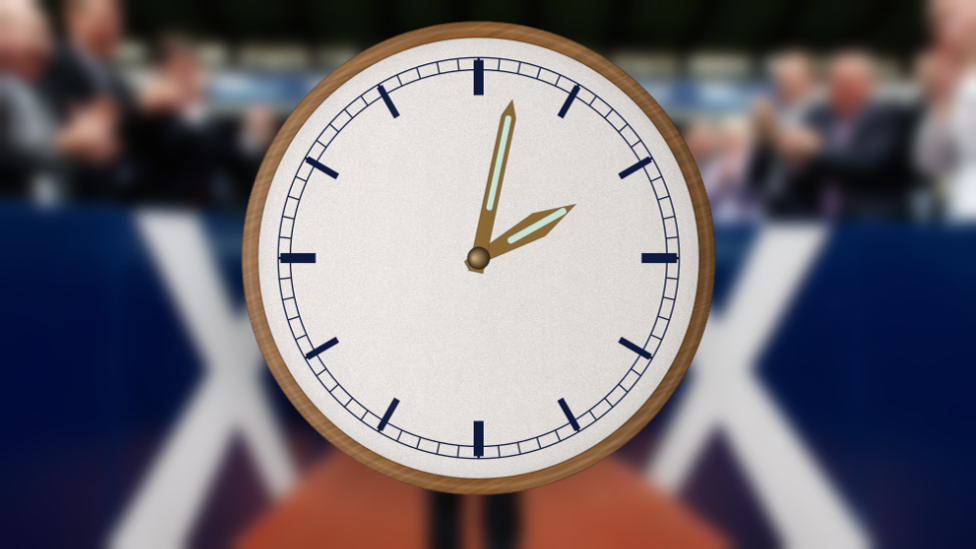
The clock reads 2.02
